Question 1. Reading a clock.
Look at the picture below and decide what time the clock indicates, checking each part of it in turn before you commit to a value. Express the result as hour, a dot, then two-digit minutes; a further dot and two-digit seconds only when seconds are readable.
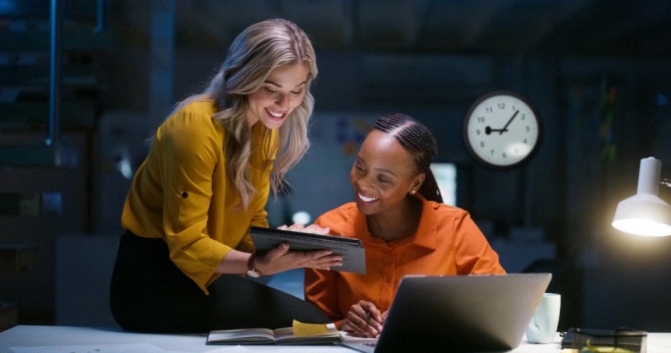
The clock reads 9.07
